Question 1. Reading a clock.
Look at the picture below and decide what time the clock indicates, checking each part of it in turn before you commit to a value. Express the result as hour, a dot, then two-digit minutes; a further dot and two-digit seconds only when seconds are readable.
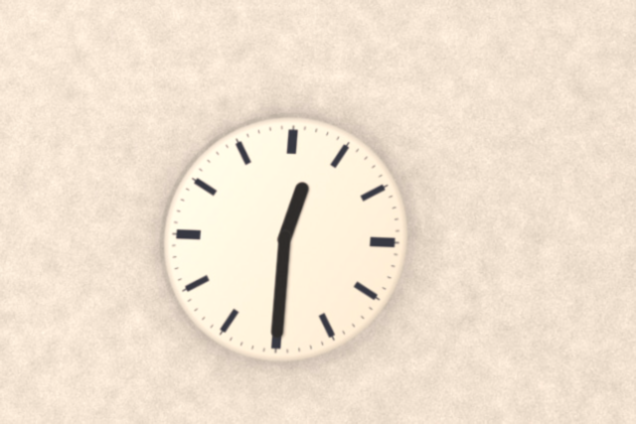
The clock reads 12.30
